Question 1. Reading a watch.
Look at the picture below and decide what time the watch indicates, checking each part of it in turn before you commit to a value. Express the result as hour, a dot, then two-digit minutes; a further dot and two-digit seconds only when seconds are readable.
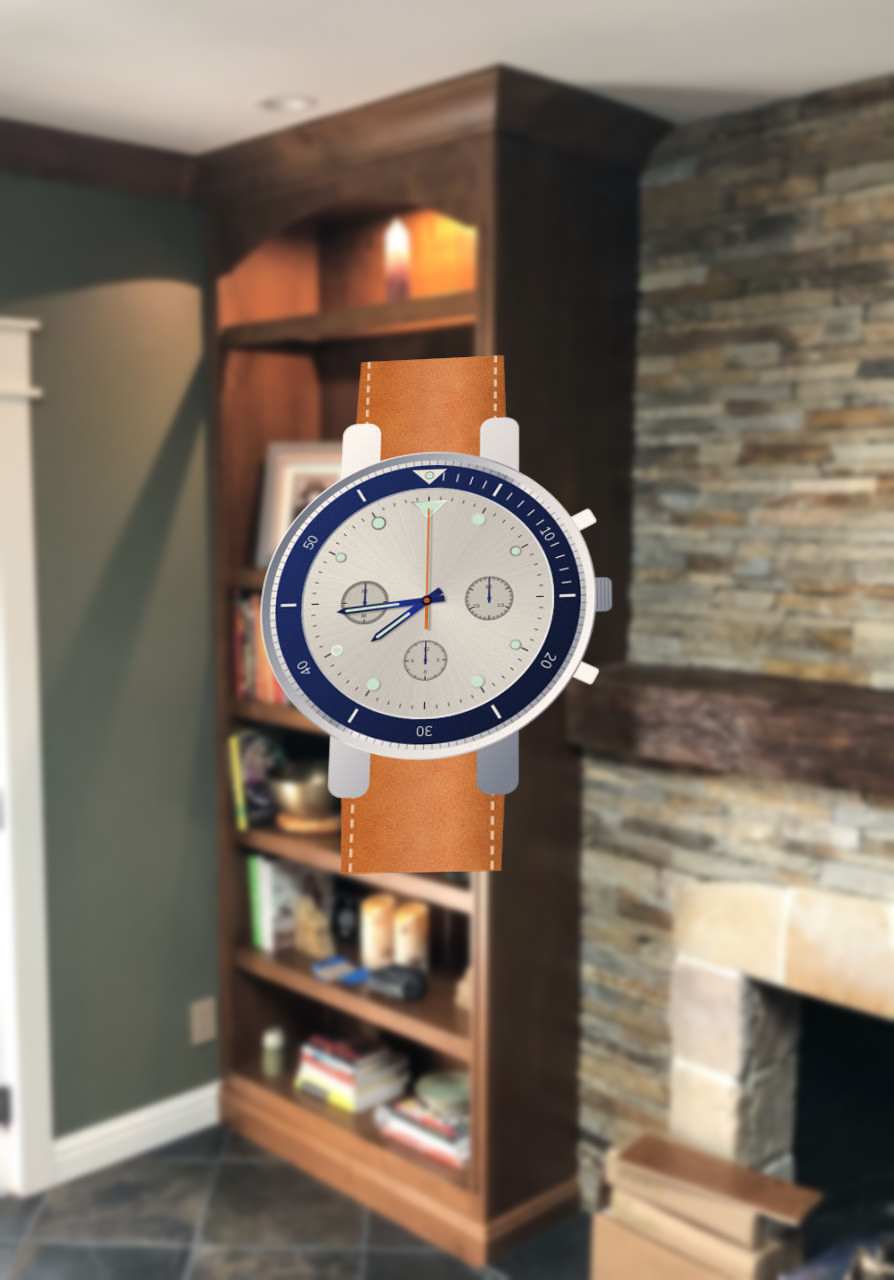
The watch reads 7.44
